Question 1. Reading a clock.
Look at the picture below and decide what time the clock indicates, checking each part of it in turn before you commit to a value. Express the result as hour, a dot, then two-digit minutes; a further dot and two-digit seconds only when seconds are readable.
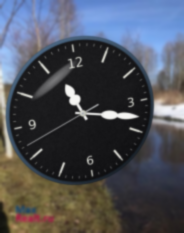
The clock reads 11.17.42
